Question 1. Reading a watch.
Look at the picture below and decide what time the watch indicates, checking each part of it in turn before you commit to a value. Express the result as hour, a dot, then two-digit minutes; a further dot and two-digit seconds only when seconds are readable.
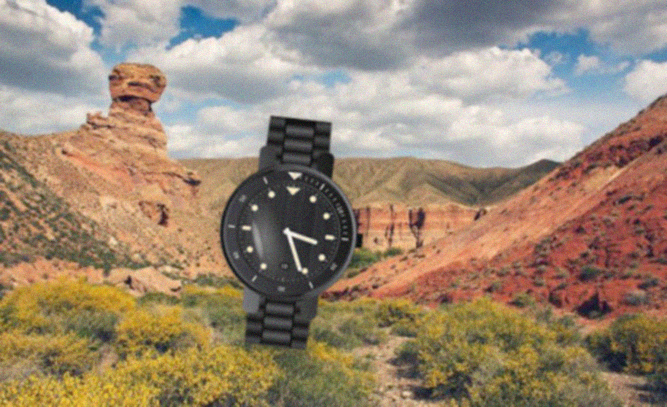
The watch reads 3.26
